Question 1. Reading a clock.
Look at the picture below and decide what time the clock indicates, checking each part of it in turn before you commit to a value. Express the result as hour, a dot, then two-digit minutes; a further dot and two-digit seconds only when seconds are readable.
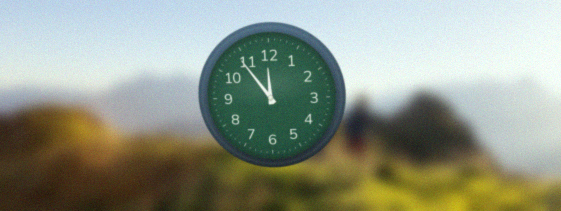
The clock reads 11.54
